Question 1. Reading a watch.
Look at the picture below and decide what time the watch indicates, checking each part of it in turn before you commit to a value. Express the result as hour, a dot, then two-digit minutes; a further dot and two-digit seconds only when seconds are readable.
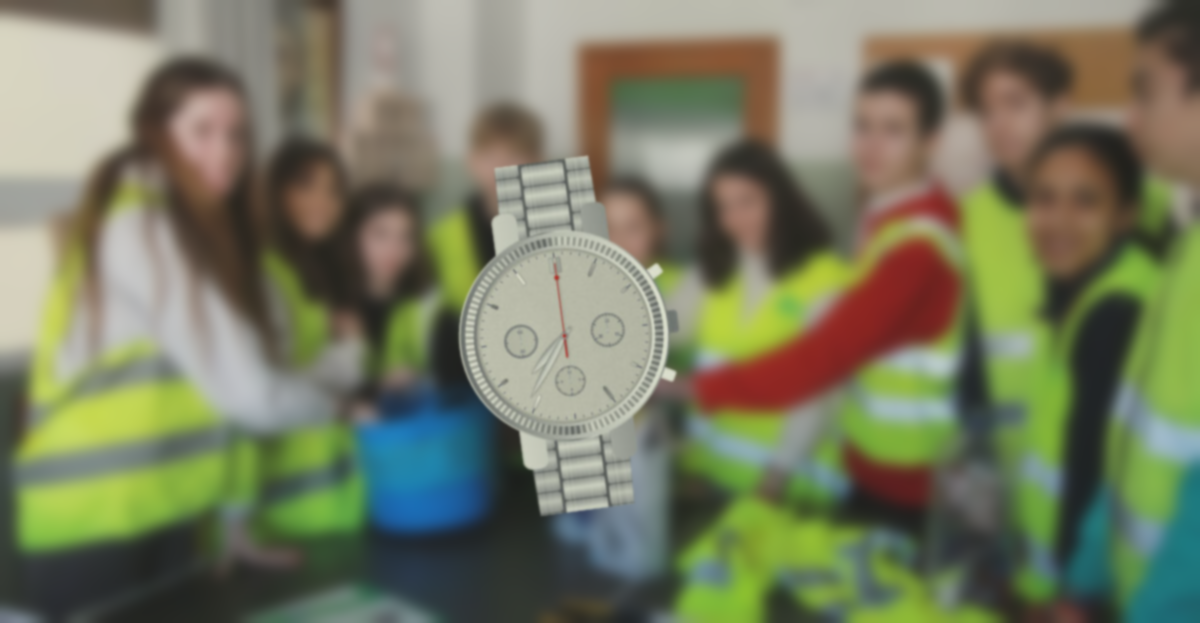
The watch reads 7.36
